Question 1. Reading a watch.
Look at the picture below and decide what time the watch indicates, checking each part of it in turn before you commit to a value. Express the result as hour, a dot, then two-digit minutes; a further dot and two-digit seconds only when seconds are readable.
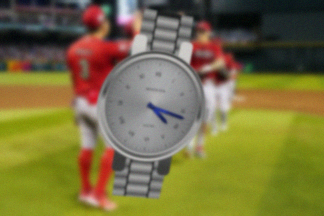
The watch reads 4.17
